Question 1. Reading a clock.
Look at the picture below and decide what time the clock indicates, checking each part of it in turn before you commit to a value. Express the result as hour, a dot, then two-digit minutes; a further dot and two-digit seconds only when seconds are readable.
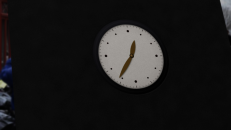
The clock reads 12.36
